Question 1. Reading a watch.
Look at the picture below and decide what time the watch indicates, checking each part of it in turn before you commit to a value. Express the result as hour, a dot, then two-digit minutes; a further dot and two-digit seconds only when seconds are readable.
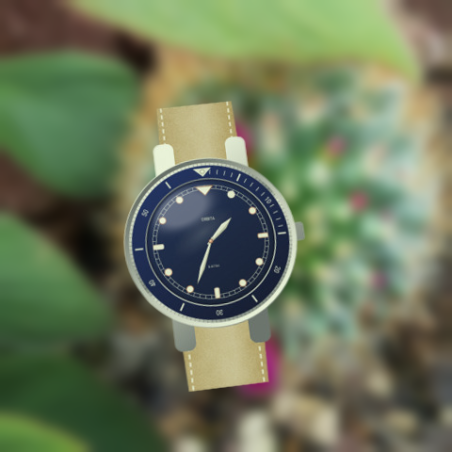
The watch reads 1.34
